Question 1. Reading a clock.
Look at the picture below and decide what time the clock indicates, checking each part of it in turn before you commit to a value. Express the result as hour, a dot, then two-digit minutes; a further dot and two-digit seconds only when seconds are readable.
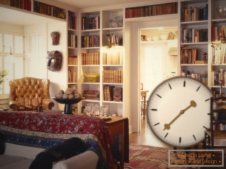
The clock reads 1.37
